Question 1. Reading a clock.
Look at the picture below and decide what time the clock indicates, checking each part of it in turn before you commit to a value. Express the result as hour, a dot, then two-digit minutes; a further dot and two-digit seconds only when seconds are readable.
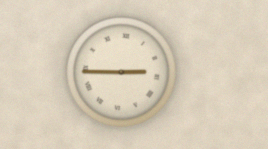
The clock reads 2.44
